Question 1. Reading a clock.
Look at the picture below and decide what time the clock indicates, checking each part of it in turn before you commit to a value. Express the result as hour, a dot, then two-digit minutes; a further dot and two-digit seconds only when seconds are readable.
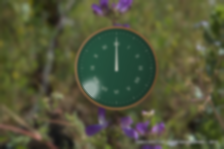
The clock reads 12.00
